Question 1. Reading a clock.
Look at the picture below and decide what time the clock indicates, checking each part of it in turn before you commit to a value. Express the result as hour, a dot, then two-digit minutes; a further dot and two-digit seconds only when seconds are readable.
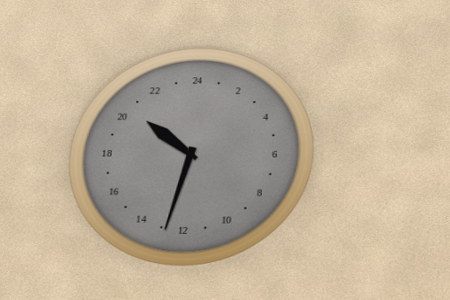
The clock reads 20.32
